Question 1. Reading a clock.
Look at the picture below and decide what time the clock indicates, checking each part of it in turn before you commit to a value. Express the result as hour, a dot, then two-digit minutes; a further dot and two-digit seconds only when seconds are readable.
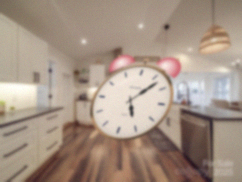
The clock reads 5.07
